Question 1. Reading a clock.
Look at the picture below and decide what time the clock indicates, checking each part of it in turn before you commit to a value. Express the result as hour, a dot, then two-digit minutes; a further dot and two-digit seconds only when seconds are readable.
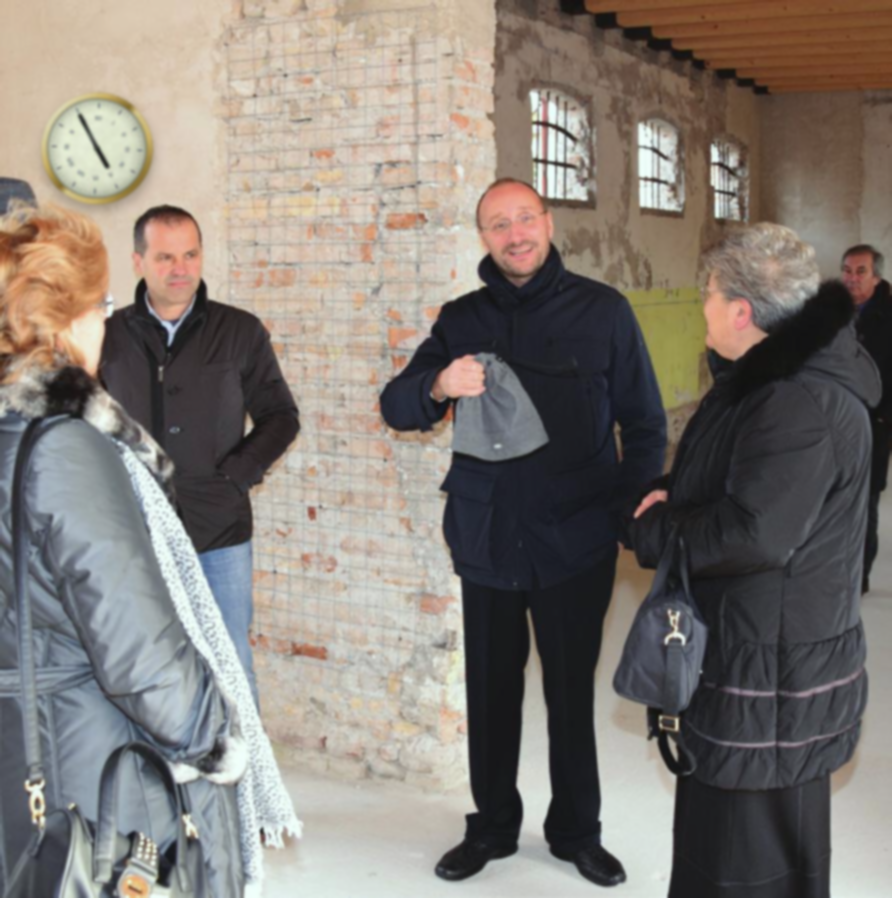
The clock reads 4.55
